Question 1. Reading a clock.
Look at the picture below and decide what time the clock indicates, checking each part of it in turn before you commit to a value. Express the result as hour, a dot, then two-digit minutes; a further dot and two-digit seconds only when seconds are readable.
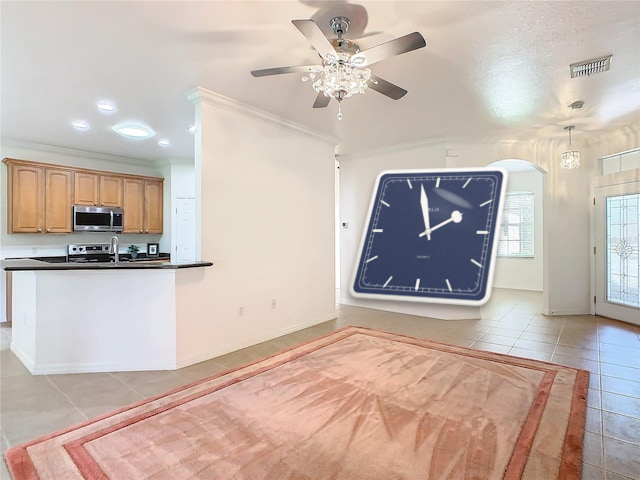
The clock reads 1.57
